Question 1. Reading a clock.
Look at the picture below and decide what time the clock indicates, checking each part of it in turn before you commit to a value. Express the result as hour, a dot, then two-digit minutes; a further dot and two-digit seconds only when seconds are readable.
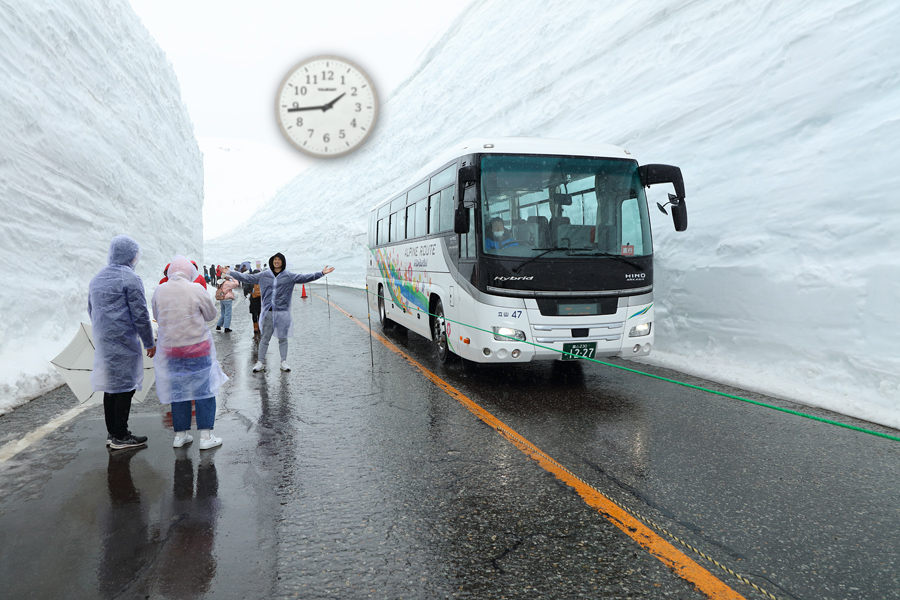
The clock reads 1.44
